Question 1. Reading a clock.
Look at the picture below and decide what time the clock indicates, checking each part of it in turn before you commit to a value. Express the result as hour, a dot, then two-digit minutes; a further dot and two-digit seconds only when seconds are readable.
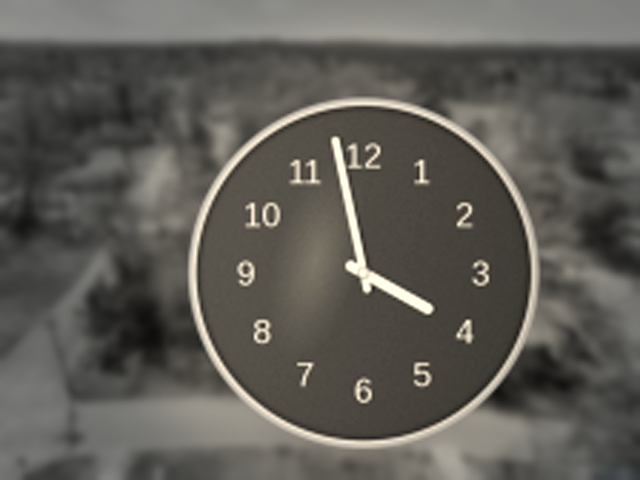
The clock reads 3.58
